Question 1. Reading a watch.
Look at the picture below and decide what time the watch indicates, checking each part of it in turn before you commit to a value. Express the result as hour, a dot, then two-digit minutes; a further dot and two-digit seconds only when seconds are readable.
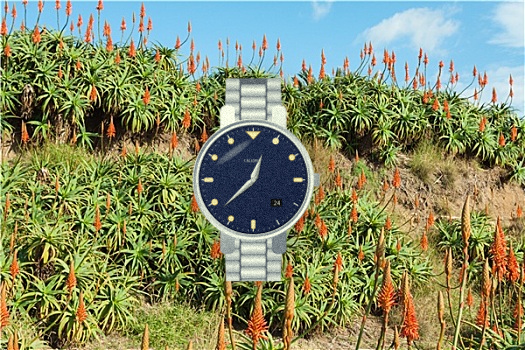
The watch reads 12.38
